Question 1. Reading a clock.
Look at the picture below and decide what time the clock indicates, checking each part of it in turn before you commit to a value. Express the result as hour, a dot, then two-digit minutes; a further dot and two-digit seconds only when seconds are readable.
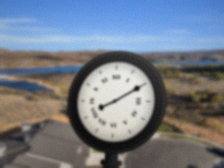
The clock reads 8.10
